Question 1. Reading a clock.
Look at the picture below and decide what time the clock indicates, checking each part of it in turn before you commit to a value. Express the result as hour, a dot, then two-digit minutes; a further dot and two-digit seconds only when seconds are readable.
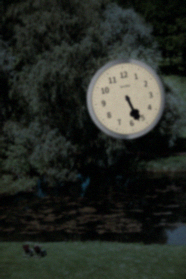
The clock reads 5.27
